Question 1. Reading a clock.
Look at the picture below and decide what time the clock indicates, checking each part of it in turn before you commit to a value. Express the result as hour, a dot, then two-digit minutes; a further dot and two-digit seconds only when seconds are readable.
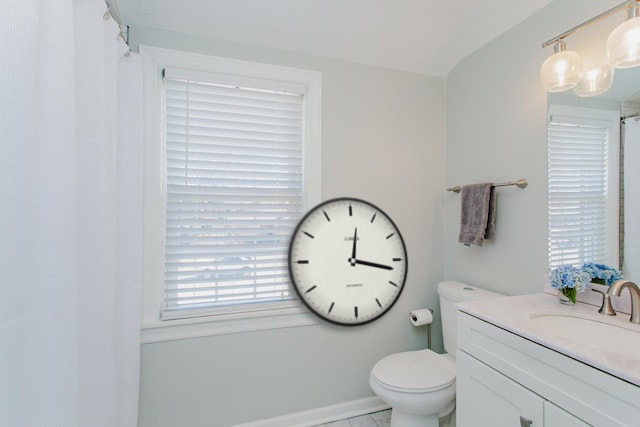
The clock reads 12.17
